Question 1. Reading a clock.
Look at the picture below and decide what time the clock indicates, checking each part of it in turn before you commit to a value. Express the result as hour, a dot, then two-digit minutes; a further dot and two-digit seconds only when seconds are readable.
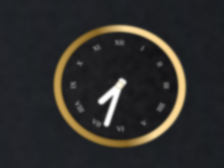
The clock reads 7.33
